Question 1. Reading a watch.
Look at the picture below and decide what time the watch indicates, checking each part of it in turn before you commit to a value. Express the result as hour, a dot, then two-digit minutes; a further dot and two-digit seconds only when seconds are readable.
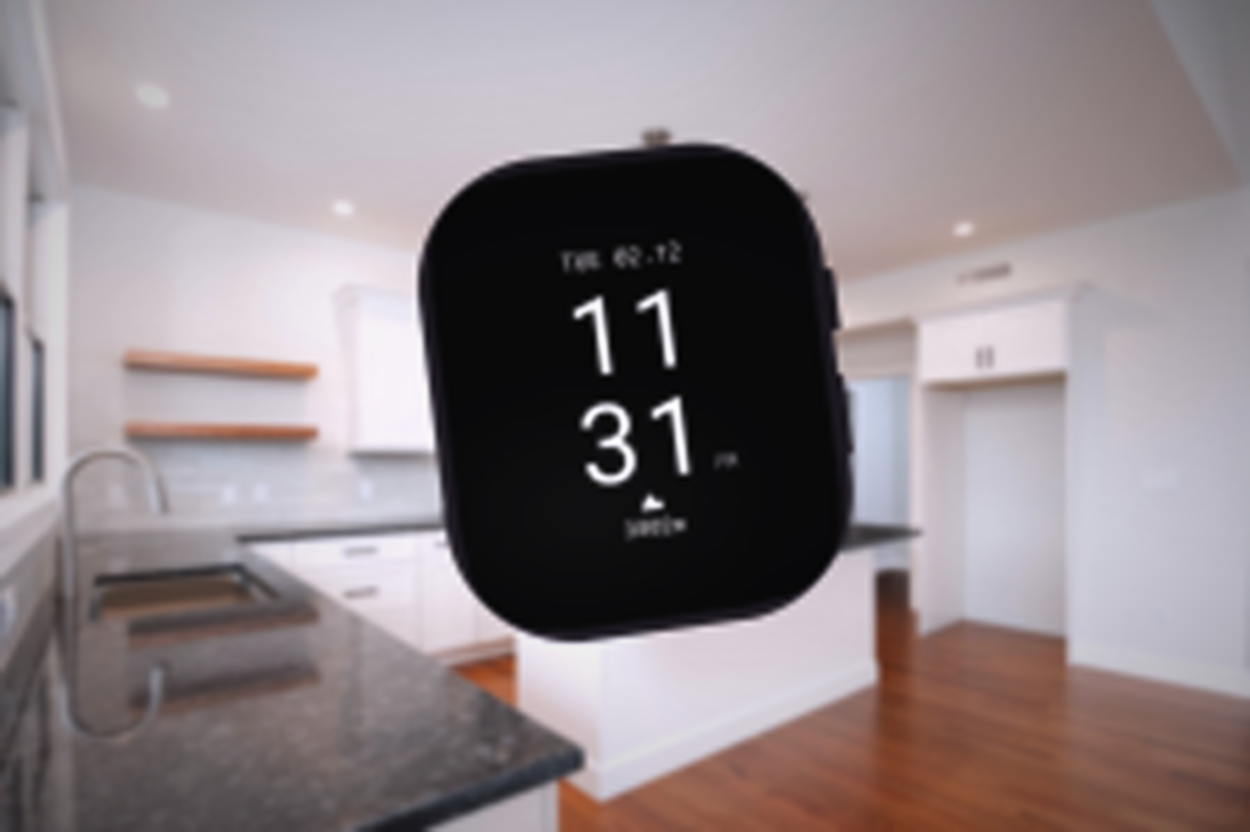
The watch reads 11.31
